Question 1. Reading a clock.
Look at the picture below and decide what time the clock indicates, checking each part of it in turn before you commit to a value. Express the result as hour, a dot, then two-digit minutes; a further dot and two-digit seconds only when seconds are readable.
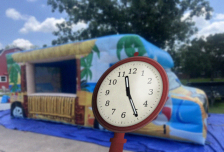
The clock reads 11.25
